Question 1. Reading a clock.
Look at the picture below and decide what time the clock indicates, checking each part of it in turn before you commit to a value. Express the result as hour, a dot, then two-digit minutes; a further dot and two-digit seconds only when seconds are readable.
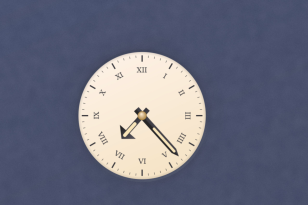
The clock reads 7.23
